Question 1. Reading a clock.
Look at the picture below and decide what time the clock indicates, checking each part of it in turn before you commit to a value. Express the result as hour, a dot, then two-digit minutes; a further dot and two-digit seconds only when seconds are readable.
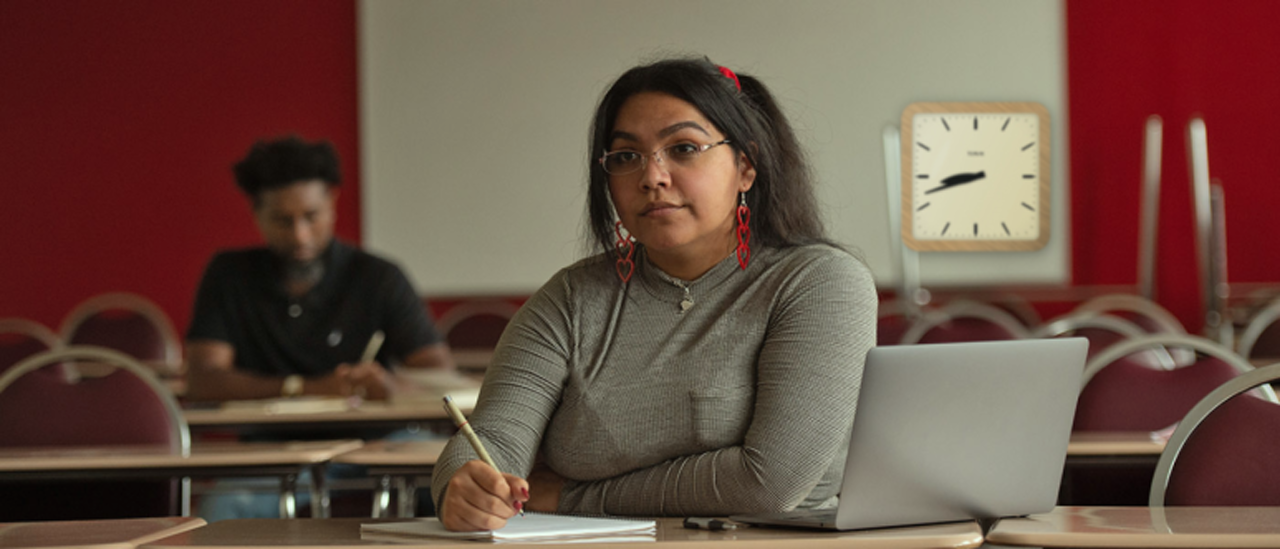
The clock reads 8.42
